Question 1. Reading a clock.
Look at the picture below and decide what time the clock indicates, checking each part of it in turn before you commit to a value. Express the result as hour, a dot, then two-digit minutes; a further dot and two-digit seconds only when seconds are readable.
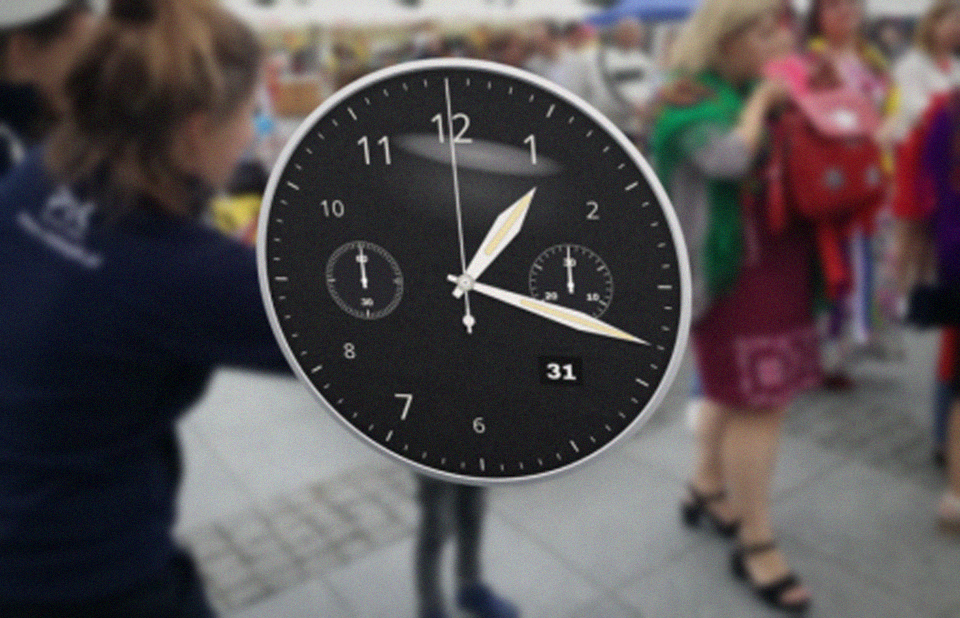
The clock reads 1.18
